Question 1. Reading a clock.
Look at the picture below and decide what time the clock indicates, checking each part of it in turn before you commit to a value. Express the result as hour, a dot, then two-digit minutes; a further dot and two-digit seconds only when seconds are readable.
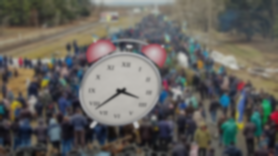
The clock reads 3.38
